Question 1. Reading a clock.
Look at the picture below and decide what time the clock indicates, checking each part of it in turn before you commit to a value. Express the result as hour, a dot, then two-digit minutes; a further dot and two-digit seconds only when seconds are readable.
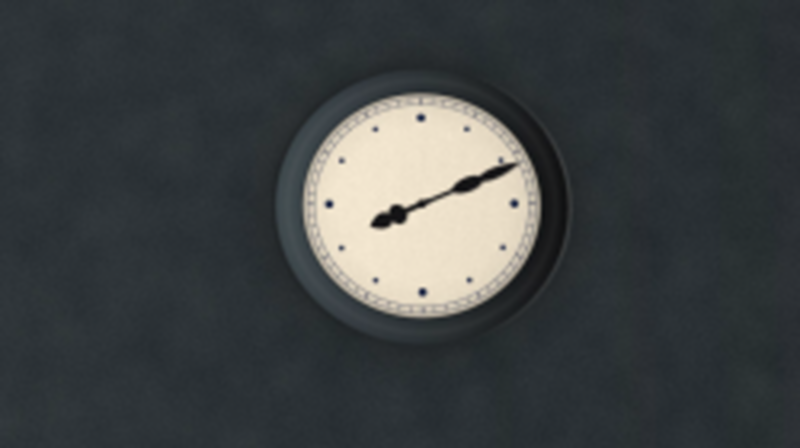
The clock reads 8.11
